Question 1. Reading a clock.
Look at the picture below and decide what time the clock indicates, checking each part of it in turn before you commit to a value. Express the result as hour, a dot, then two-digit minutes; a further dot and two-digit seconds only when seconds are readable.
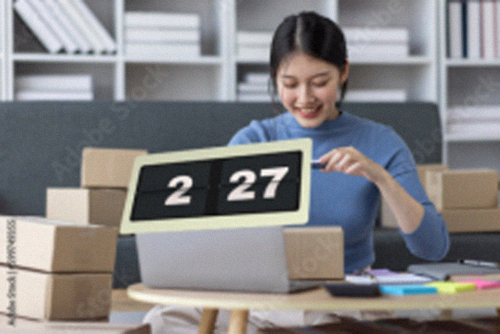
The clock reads 2.27
